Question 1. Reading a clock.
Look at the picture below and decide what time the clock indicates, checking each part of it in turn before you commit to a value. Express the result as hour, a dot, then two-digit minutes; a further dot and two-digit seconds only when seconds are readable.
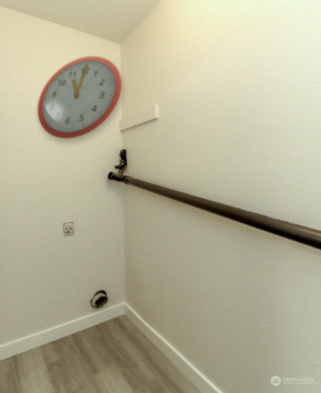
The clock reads 11.00
